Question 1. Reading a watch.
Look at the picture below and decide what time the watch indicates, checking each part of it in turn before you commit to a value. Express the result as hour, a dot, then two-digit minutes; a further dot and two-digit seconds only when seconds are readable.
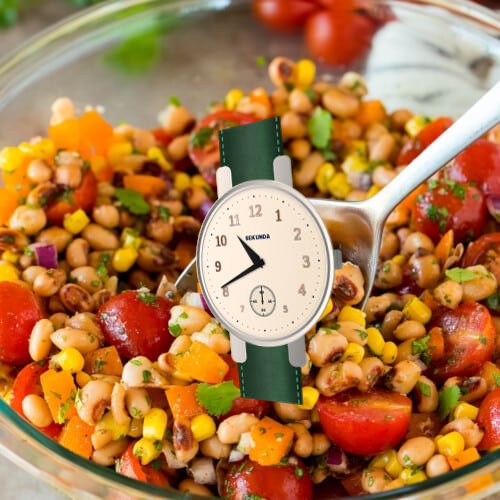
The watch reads 10.41
